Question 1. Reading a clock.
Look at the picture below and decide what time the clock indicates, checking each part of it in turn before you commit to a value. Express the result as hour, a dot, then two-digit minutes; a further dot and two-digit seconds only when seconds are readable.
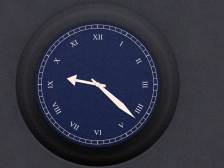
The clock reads 9.22
